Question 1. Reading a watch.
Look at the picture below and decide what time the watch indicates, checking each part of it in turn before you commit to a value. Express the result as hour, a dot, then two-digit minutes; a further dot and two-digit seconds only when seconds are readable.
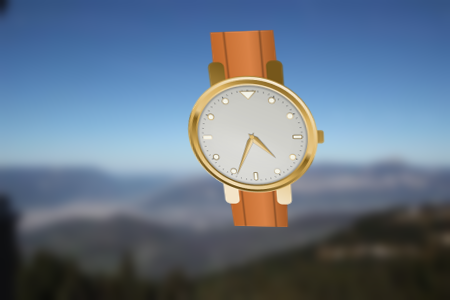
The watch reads 4.34
